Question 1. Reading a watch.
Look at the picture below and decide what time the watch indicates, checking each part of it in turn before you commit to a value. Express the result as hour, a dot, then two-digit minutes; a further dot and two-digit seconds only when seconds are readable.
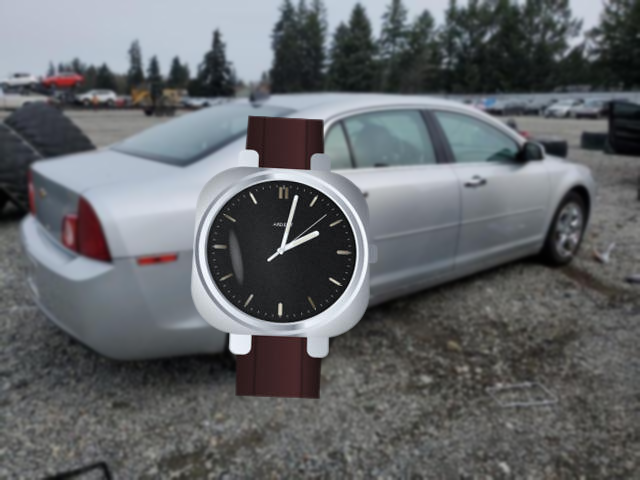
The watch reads 2.02.08
